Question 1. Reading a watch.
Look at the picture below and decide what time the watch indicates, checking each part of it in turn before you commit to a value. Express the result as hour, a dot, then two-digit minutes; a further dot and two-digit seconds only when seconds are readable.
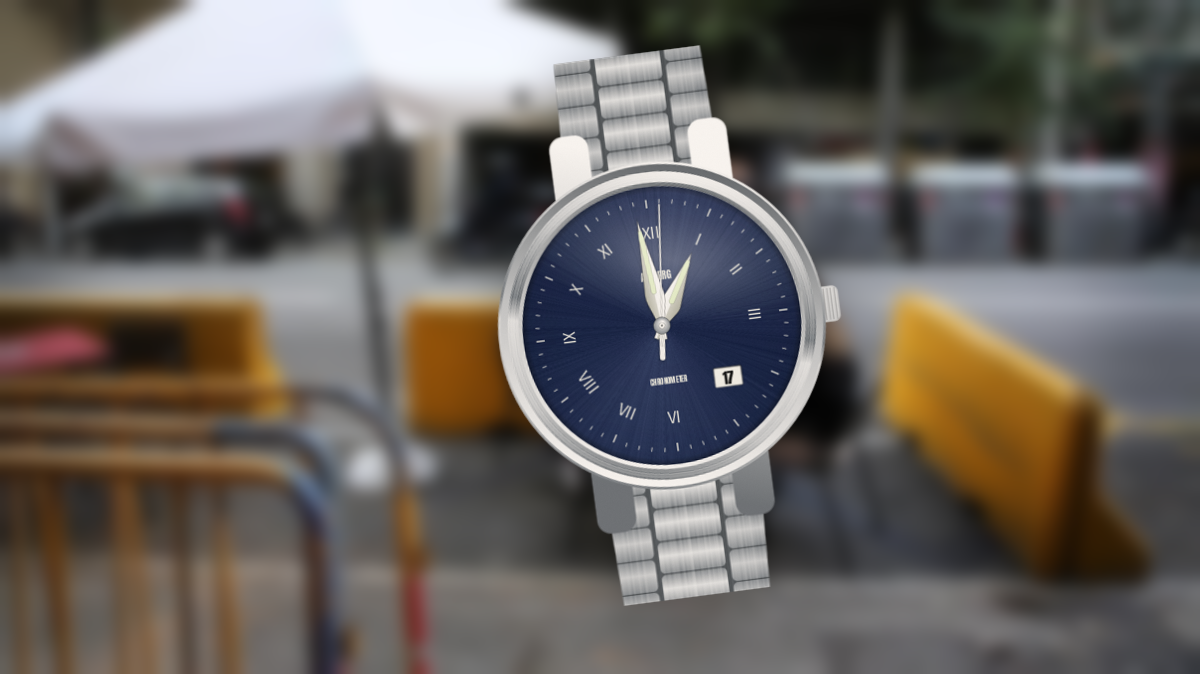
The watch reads 12.59.01
